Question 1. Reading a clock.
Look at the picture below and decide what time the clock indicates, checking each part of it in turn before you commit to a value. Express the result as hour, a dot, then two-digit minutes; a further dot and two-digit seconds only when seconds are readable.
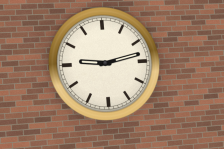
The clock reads 9.13
